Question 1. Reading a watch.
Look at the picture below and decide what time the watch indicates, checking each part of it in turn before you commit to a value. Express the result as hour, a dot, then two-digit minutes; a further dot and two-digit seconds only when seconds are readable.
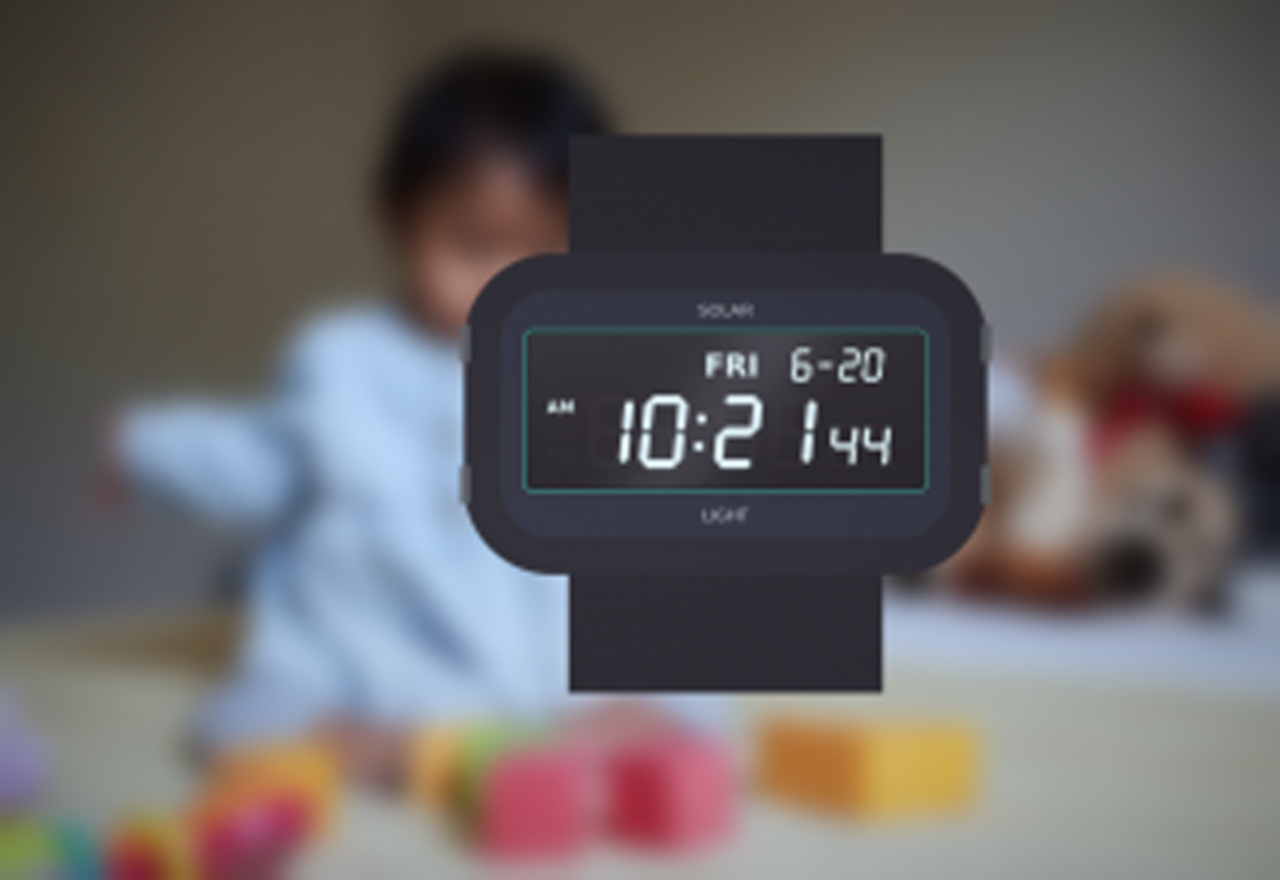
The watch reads 10.21.44
